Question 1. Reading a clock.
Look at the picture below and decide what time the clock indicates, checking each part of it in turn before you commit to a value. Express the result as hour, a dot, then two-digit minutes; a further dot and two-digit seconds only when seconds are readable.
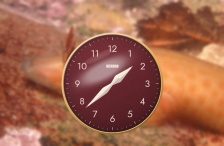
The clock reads 1.38
